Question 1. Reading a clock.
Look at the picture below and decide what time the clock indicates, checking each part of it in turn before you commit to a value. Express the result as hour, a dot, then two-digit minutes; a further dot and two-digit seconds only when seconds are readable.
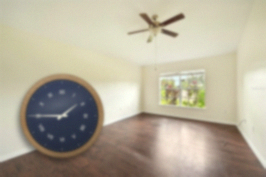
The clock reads 1.45
